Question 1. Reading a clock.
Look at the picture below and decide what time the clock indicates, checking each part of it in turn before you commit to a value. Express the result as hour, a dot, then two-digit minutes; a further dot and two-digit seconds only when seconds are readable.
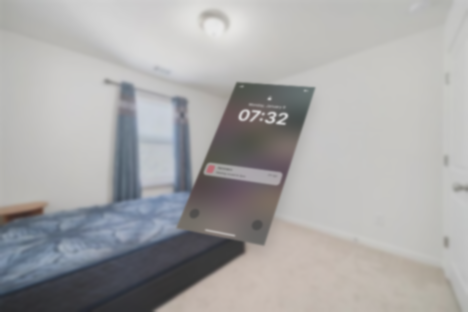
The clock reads 7.32
